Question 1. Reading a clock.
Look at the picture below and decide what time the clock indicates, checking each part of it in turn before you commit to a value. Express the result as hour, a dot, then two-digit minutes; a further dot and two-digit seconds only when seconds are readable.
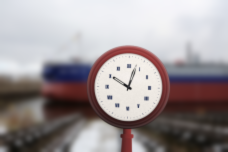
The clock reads 10.03
